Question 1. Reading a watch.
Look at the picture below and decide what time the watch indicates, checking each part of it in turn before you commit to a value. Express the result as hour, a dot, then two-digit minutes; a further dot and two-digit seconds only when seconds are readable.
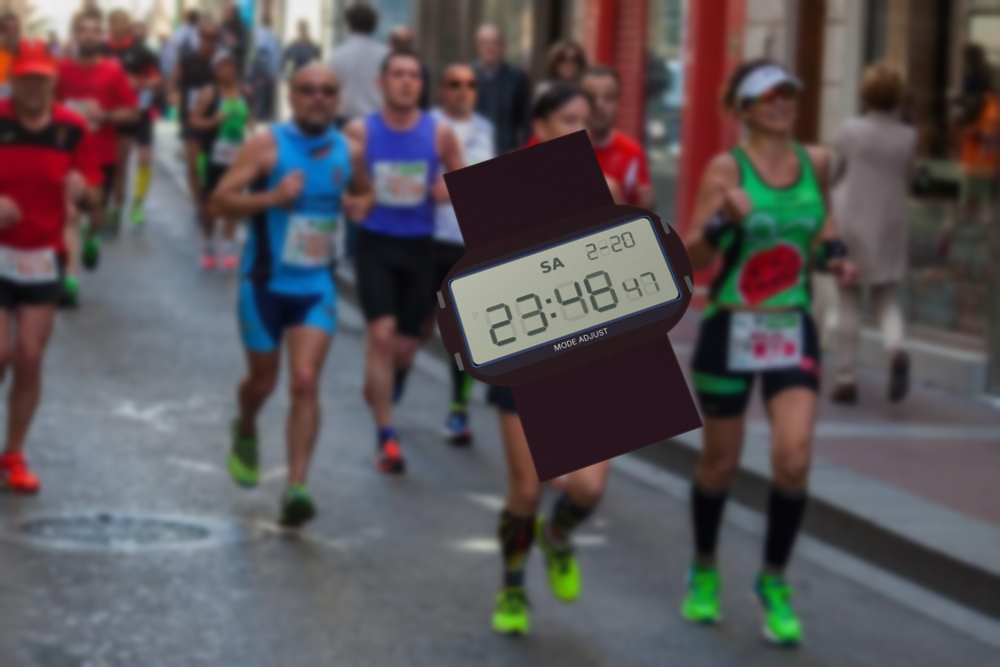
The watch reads 23.48.47
